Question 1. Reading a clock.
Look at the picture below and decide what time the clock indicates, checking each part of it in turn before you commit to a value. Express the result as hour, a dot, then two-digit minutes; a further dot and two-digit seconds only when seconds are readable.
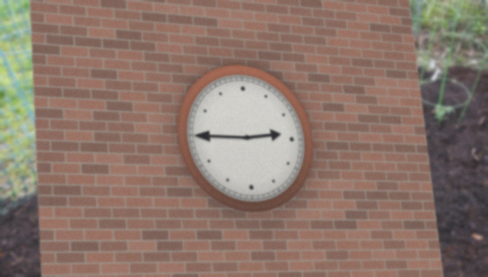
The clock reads 2.45
